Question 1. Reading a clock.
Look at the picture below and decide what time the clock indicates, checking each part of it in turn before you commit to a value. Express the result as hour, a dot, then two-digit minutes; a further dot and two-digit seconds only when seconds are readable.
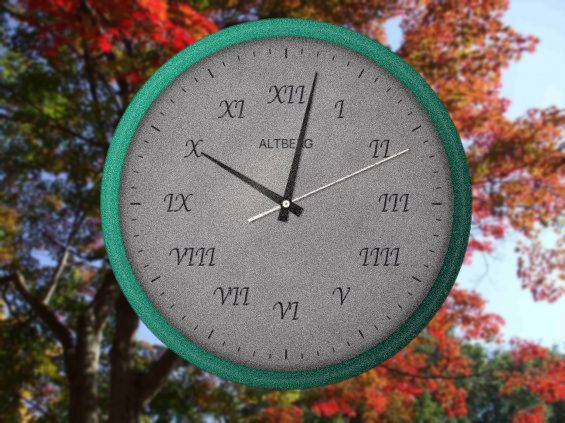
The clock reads 10.02.11
